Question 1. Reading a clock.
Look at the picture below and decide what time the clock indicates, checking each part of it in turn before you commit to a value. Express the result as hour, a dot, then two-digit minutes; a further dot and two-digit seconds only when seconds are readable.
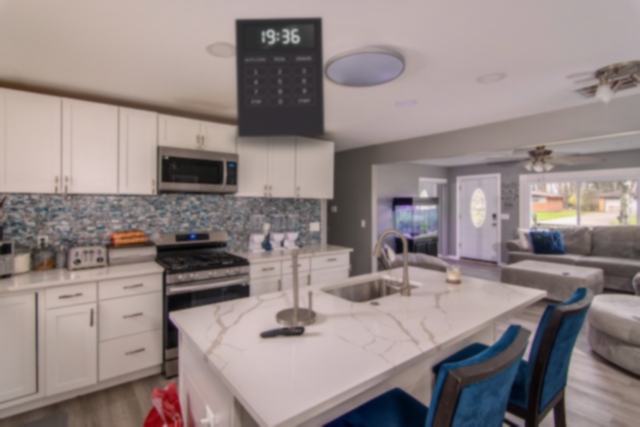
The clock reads 19.36
